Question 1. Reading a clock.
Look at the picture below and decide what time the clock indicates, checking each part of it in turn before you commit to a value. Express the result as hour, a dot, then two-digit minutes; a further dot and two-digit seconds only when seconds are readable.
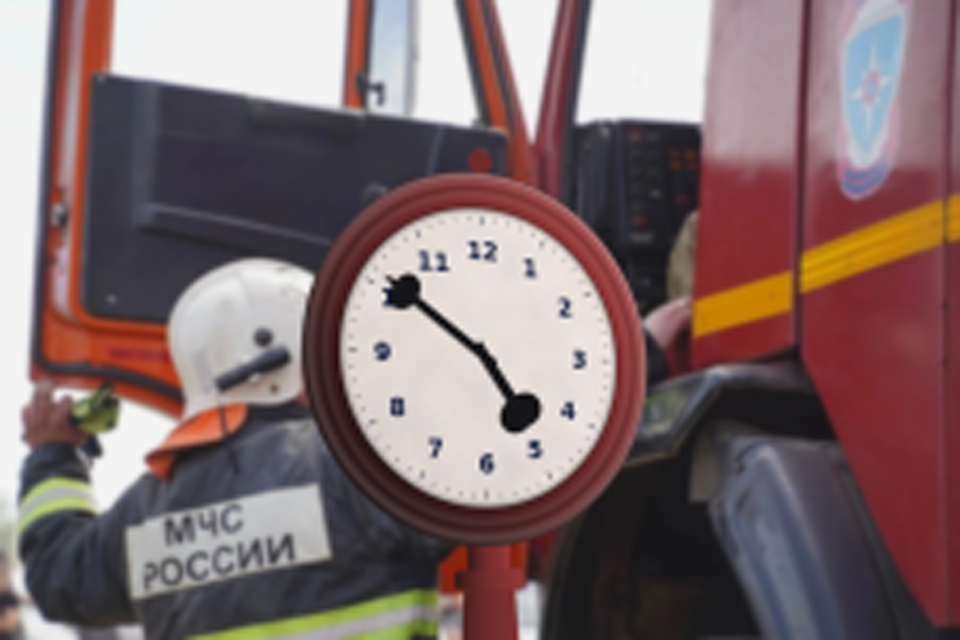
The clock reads 4.51
